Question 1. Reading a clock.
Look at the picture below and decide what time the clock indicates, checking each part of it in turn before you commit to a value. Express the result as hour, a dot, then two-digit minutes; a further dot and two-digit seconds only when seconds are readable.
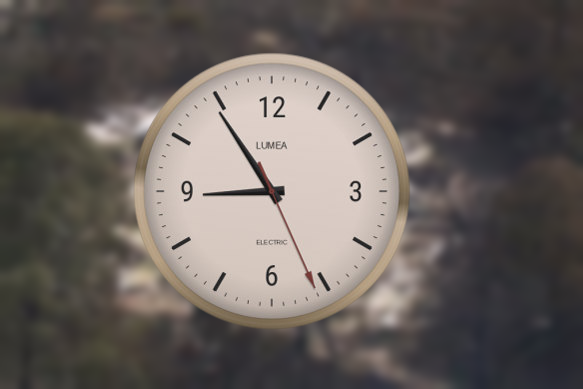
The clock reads 8.54.26
